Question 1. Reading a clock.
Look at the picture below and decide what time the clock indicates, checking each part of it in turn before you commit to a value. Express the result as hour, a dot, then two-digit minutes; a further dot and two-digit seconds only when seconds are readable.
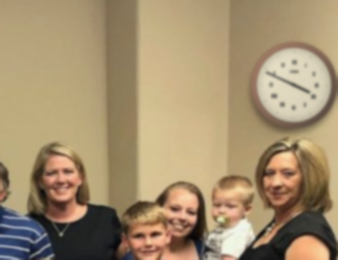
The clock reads 3.49
